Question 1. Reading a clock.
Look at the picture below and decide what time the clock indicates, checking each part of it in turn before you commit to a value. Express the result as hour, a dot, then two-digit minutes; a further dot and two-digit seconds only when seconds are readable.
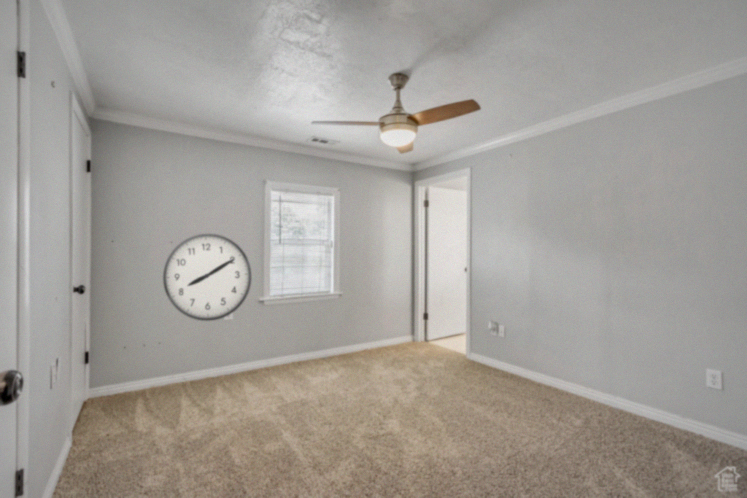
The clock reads 8.10
